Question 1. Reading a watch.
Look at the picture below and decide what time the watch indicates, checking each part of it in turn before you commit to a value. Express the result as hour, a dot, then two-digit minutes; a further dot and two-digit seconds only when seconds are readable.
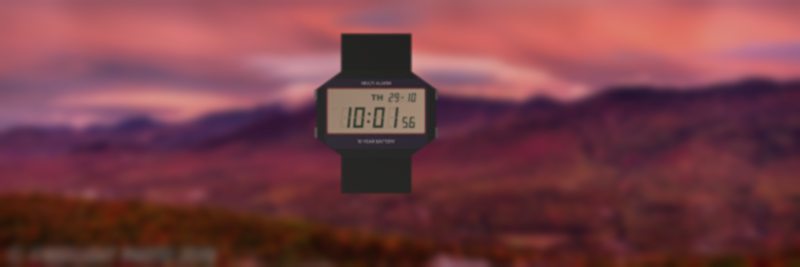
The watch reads 10.01.56
